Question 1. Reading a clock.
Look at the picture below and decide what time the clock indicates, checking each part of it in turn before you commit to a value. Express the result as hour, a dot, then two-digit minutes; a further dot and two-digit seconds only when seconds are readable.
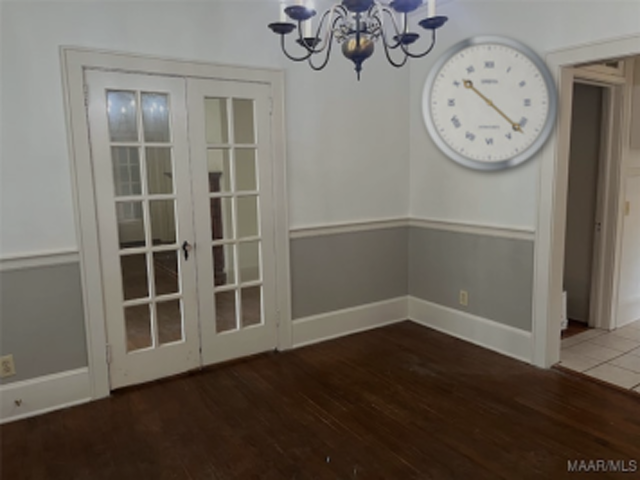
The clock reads 10.22
